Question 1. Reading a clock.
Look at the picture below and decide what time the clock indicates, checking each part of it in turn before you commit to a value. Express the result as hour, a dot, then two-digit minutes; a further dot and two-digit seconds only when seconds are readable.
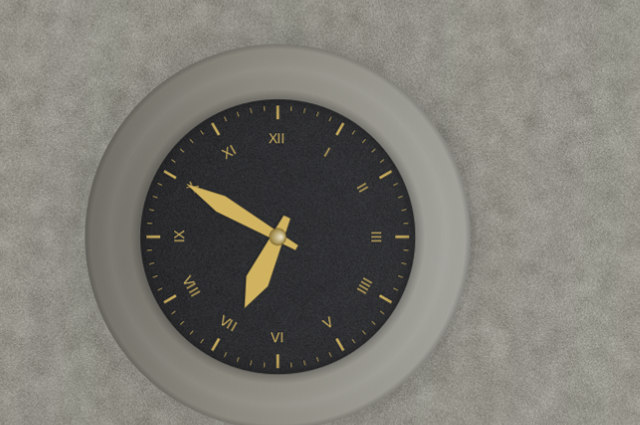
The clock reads 6.50
